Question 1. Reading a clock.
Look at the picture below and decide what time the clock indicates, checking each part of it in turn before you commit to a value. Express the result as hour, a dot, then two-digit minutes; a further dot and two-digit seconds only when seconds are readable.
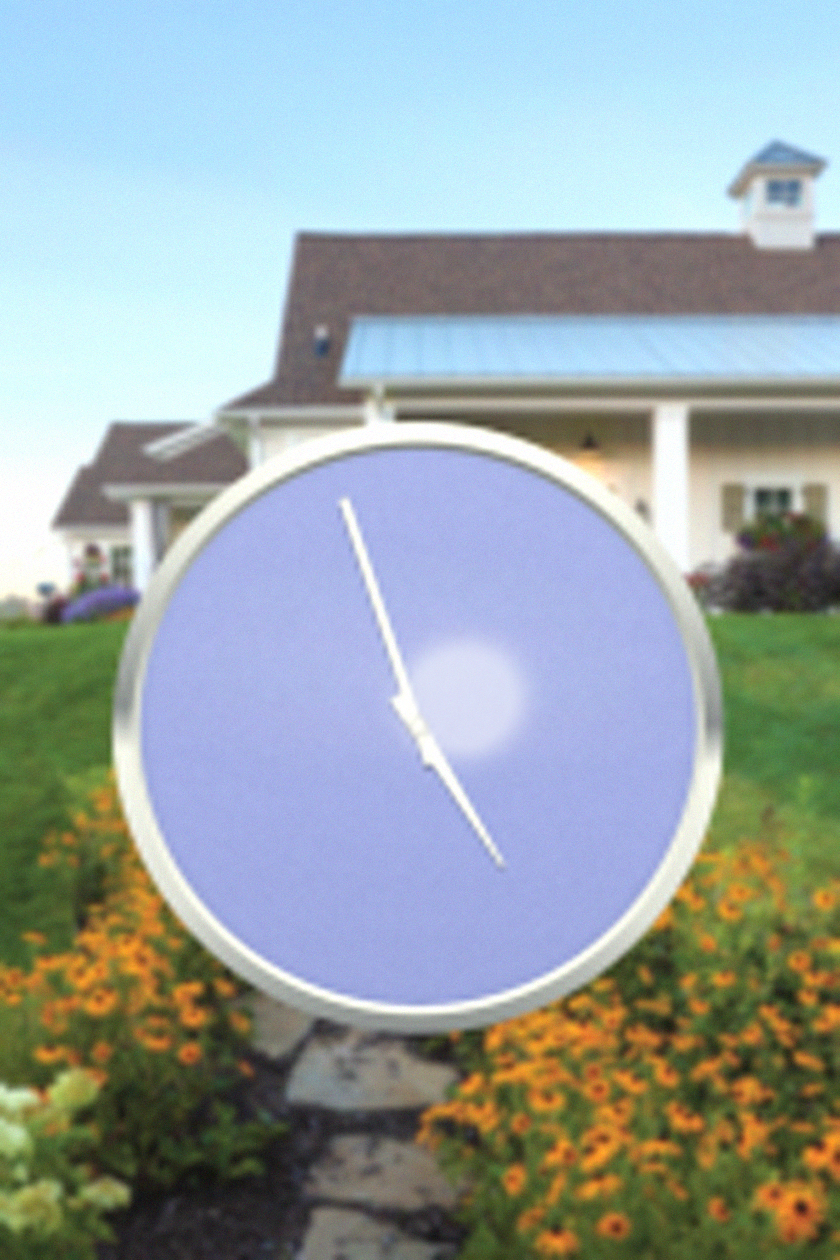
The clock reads 4.57
